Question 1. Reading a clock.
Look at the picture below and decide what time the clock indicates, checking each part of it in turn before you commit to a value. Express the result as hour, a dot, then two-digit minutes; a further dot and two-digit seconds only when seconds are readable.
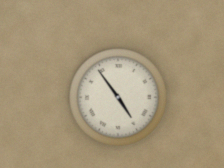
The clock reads 4.54
